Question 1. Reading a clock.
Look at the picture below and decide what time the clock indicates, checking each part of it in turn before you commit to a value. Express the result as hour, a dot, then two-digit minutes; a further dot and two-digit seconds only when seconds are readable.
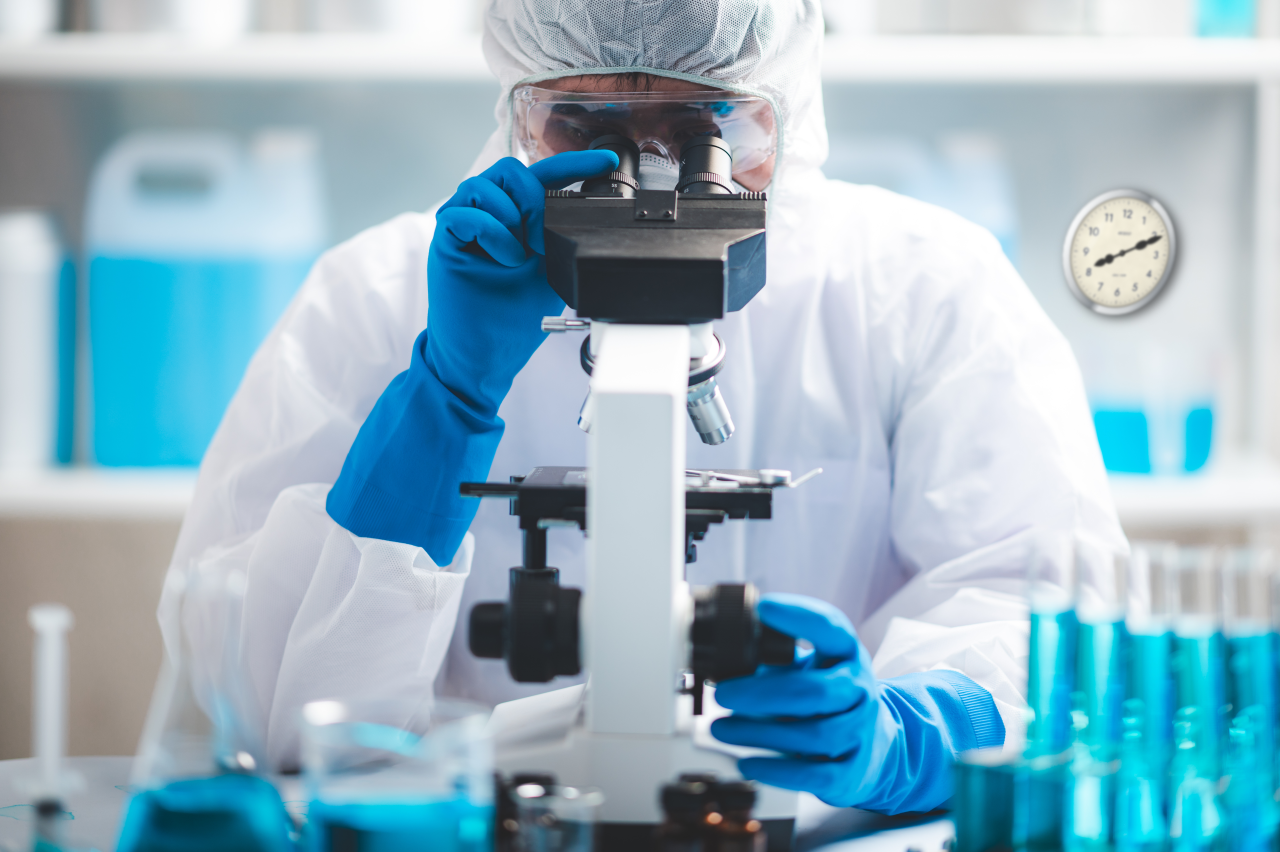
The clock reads 8.11
